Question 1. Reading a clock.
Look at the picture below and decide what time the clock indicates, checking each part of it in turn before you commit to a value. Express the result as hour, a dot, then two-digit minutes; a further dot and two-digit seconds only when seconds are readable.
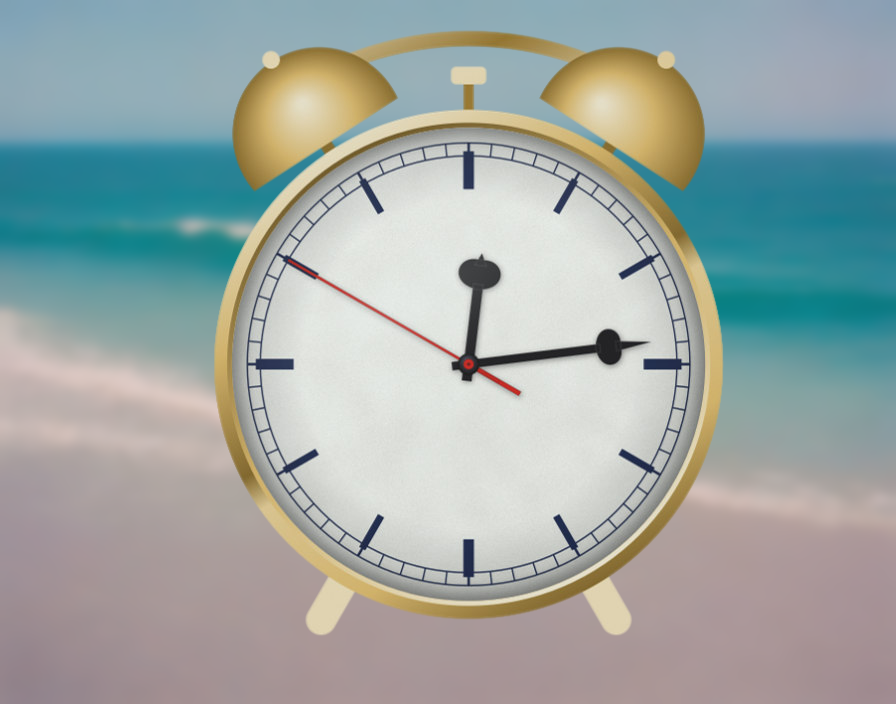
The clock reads 12.13.50
